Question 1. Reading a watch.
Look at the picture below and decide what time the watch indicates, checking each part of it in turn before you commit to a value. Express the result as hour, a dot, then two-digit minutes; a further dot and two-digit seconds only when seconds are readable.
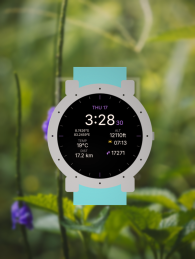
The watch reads 3.28
